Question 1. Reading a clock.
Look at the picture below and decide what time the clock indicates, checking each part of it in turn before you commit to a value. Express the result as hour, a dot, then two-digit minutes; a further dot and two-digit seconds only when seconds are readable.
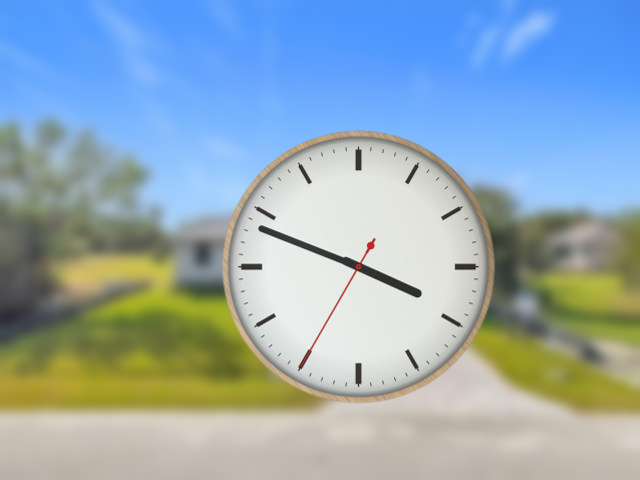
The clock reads 3.48.35
